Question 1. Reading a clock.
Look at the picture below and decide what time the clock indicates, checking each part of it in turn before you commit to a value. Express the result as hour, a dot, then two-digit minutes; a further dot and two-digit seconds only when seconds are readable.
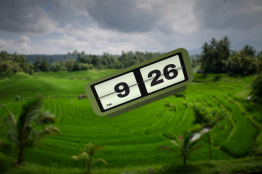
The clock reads 9.26
